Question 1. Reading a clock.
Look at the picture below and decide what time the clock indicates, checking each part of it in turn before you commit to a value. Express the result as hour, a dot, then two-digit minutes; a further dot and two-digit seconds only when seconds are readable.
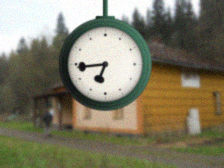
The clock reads 6.44
